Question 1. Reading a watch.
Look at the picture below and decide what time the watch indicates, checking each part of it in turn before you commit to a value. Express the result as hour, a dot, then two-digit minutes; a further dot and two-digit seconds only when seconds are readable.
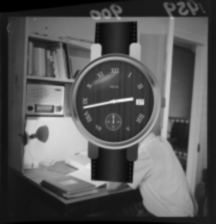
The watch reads 2.43
